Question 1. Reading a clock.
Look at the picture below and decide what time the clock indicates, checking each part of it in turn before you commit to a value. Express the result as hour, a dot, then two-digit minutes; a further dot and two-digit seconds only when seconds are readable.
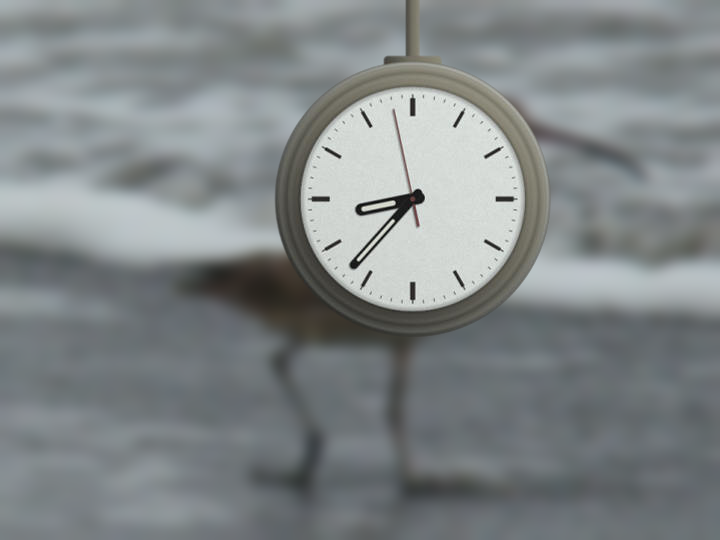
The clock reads 8.36.58
